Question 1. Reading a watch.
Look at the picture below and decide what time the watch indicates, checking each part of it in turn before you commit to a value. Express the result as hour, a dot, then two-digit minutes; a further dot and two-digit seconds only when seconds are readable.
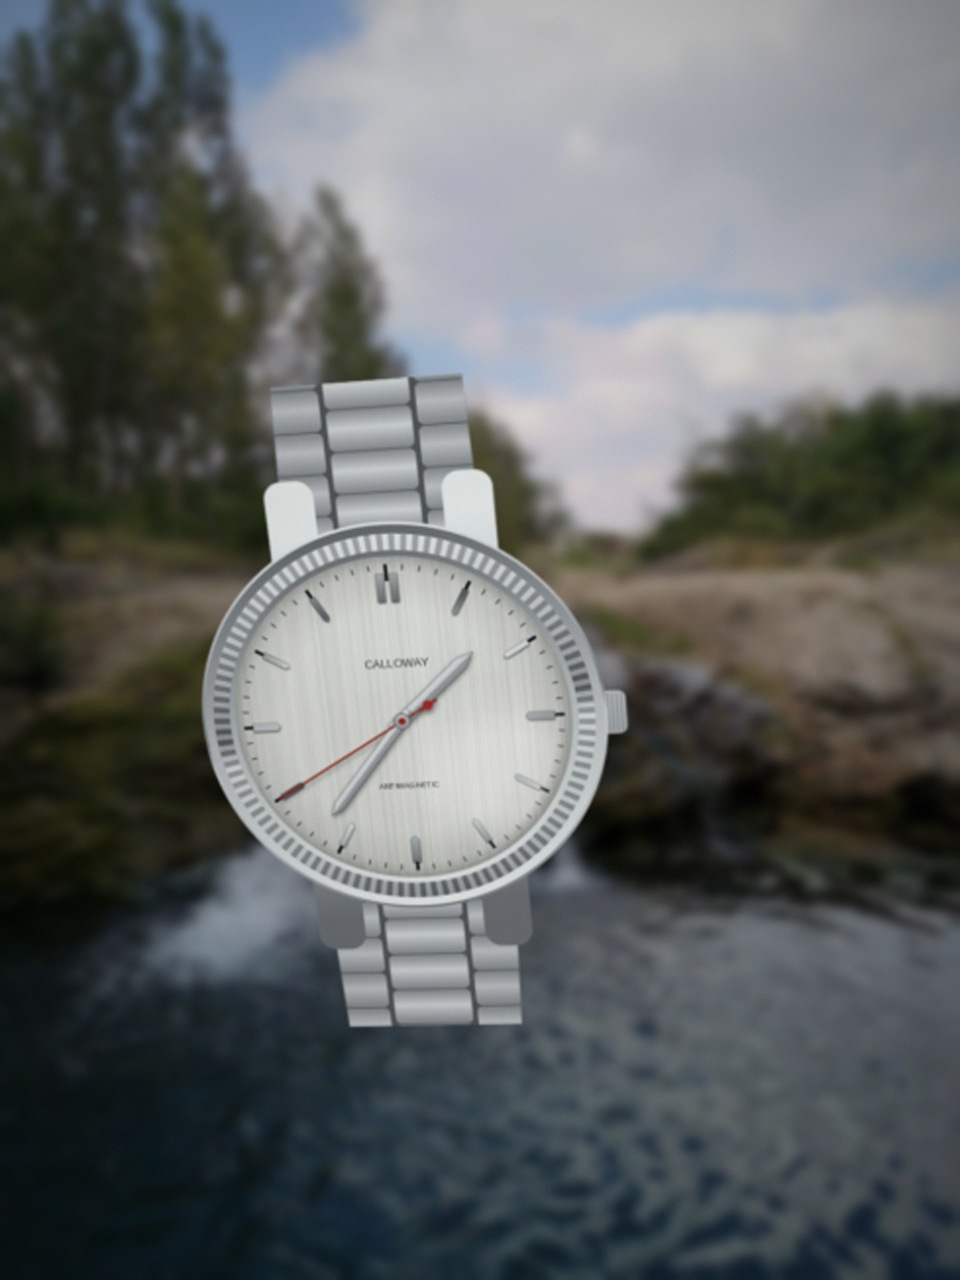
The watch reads 1.36.40
